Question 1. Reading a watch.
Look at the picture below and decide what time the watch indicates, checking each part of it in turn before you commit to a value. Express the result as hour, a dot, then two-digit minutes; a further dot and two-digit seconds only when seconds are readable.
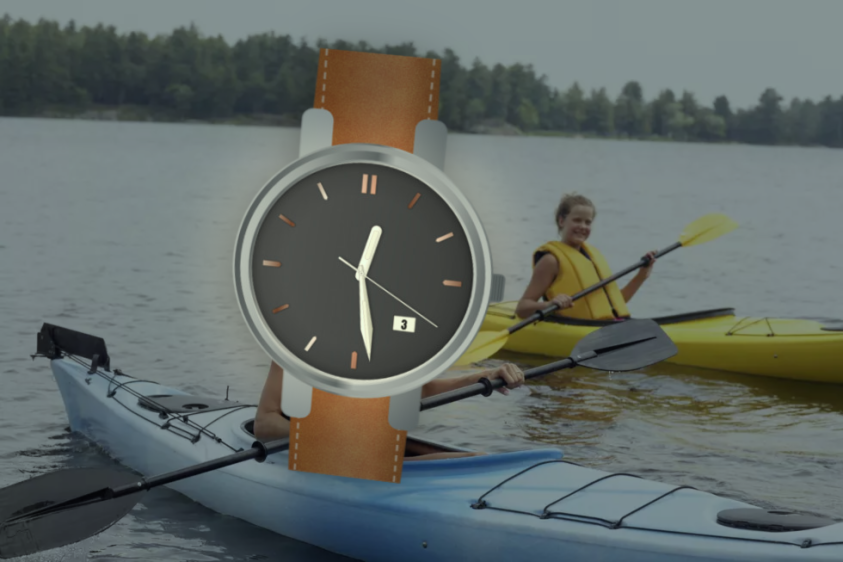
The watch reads 12.28.20
